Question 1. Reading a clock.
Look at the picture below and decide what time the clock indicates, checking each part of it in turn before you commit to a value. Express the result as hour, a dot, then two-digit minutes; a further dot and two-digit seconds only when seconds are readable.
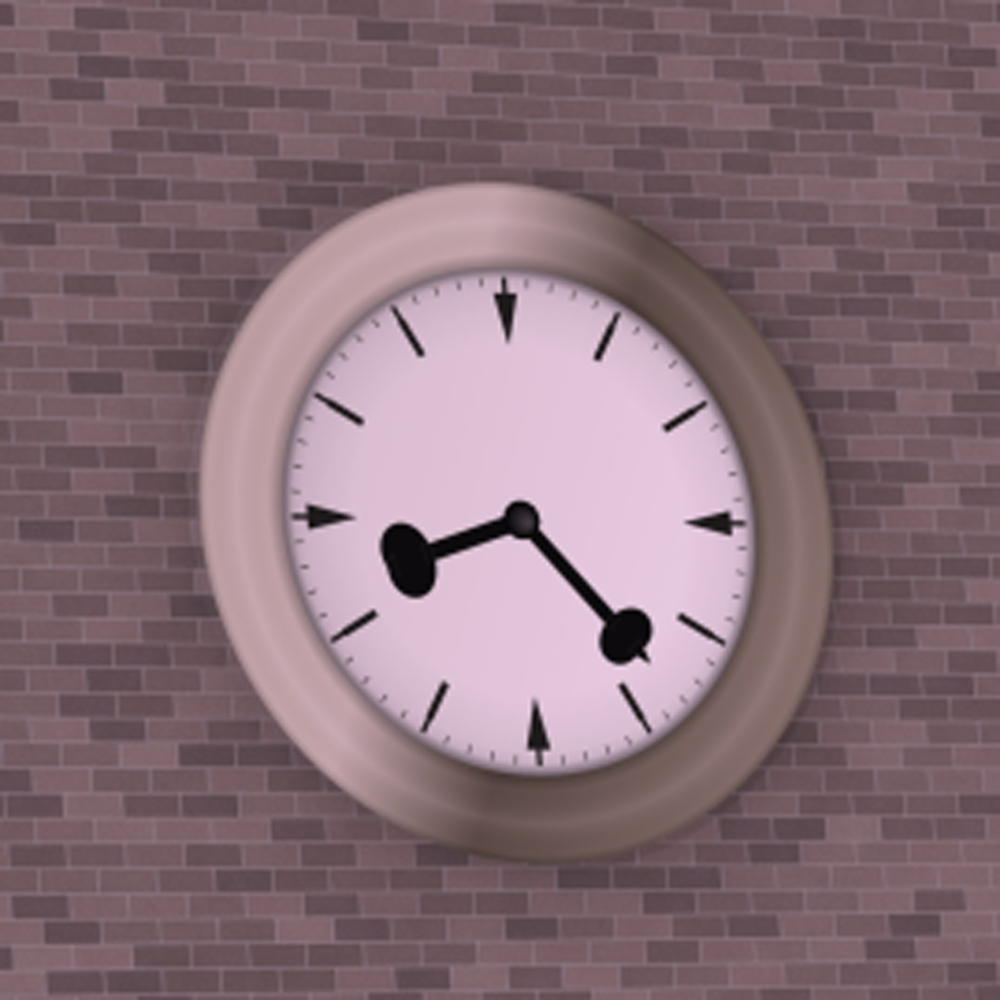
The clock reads 8.23
